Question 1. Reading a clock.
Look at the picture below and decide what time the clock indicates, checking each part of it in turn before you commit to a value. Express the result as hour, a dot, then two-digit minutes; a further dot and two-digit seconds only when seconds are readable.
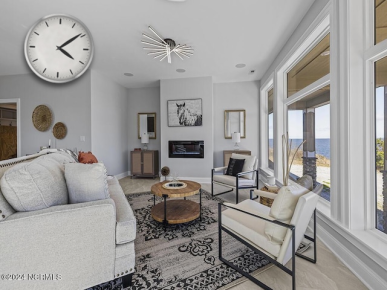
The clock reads 4.09
